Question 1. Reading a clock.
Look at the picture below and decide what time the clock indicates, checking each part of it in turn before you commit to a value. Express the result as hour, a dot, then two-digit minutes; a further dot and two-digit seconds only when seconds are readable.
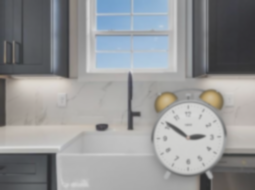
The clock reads 2.51
